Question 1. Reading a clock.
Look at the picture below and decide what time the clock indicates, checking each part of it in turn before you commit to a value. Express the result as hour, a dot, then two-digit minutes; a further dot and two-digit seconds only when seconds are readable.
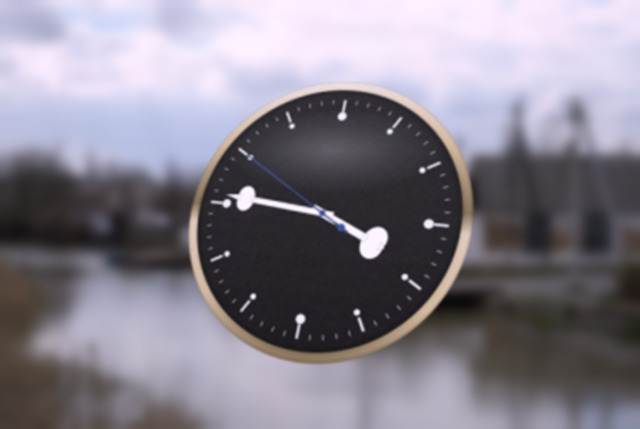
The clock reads 3.45.50
